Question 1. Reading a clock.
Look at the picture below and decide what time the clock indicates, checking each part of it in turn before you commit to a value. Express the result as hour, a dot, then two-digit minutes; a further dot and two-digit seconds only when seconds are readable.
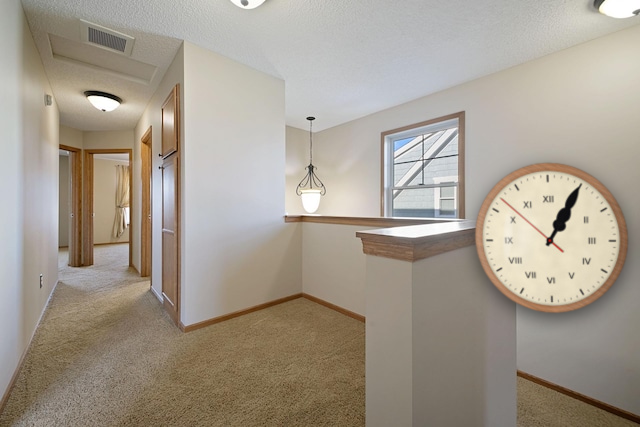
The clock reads 1.04.52
